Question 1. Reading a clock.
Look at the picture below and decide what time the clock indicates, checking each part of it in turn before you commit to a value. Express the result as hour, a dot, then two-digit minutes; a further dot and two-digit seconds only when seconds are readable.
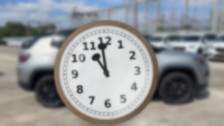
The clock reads 10.59
